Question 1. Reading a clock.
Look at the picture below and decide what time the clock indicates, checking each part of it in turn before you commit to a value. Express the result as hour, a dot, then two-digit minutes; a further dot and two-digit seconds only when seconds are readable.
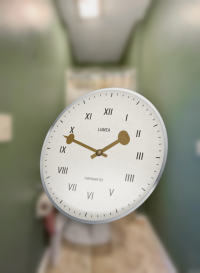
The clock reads 1.48
